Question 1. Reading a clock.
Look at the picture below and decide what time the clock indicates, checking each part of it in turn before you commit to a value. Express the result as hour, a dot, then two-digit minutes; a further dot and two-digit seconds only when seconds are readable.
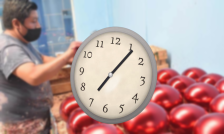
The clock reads 7.06
